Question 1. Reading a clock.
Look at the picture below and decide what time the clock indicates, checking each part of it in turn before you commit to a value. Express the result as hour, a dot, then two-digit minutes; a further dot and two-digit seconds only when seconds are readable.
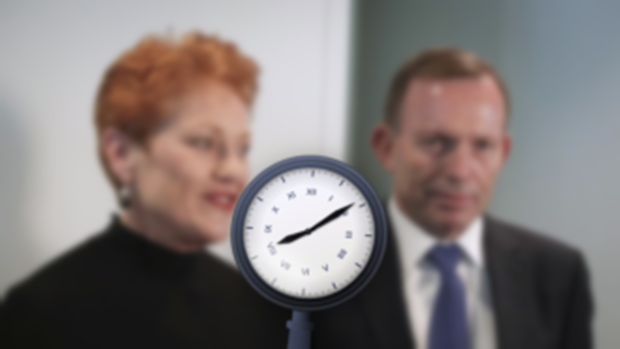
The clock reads 8.09
